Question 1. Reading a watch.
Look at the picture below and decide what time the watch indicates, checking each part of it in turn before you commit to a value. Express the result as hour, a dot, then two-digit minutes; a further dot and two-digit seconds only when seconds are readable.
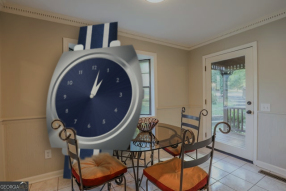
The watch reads 1.02
